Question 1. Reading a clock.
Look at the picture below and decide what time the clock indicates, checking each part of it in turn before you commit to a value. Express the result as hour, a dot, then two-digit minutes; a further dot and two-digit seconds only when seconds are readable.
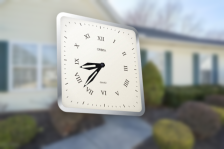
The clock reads 8.37
